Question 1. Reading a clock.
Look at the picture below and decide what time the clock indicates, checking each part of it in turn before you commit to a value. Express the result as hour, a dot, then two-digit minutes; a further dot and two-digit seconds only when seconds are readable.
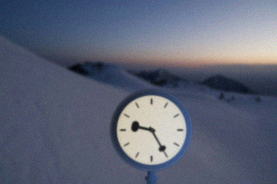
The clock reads 9.25
